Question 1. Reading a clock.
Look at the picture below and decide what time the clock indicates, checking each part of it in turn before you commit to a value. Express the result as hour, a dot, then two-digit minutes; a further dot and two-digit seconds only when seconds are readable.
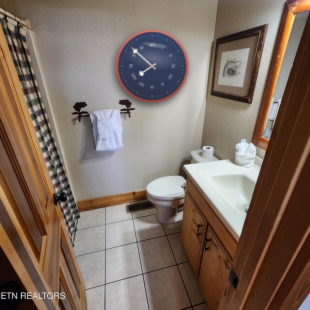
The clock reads 7.52
